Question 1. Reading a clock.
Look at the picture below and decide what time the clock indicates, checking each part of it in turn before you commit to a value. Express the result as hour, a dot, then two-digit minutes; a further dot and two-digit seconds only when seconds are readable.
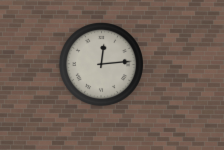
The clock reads 12.14
